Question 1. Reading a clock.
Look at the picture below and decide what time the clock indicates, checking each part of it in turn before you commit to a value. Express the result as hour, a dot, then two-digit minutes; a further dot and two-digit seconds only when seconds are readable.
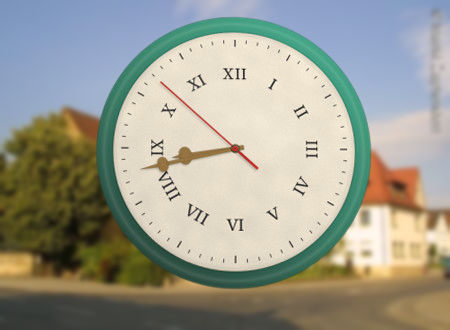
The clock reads 8.42.52
